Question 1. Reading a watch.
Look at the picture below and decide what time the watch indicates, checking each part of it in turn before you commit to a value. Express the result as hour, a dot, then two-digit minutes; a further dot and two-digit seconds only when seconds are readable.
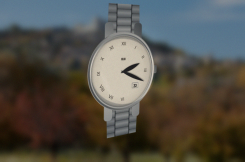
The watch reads 2.19
